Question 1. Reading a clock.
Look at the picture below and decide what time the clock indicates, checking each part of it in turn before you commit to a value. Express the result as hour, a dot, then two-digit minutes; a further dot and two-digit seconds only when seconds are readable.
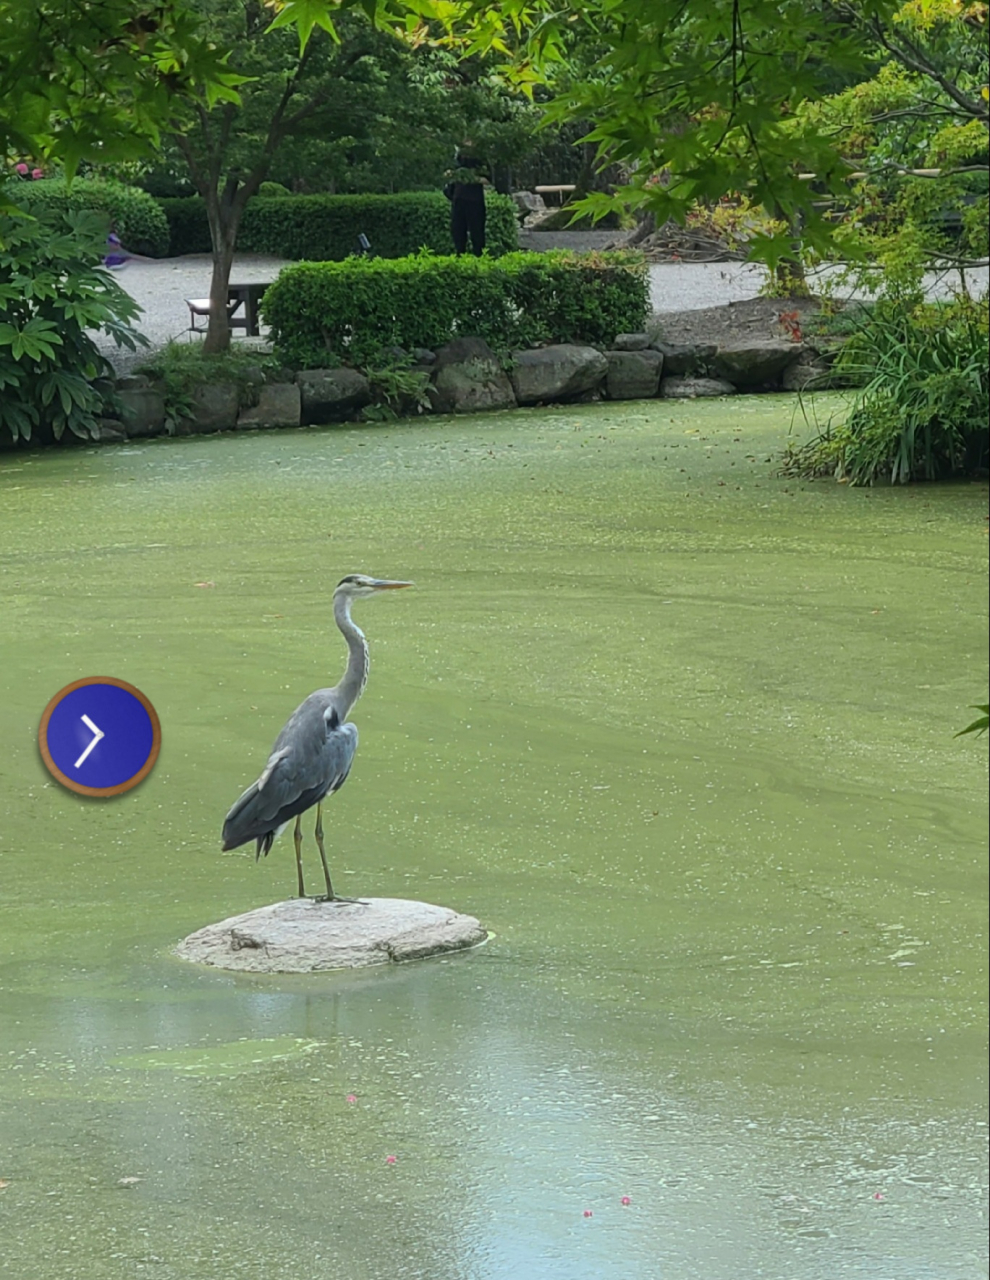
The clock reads 10.36
